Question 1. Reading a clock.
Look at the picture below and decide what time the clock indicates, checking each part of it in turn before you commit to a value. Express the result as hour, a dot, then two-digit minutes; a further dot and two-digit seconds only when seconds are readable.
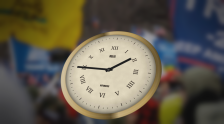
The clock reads 1.45
